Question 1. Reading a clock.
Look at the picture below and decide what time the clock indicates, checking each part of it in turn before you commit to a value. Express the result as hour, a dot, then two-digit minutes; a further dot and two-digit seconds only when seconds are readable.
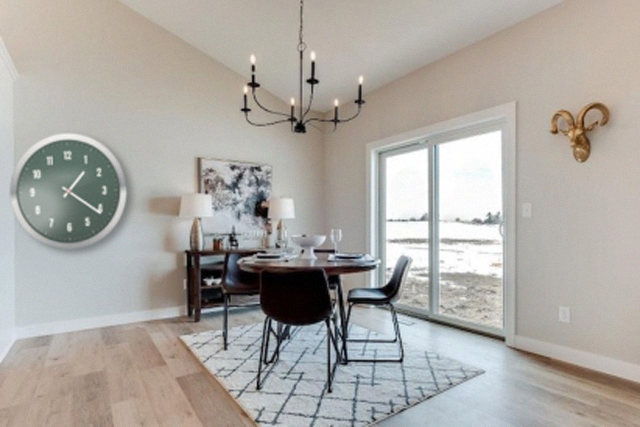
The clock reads 1.21
